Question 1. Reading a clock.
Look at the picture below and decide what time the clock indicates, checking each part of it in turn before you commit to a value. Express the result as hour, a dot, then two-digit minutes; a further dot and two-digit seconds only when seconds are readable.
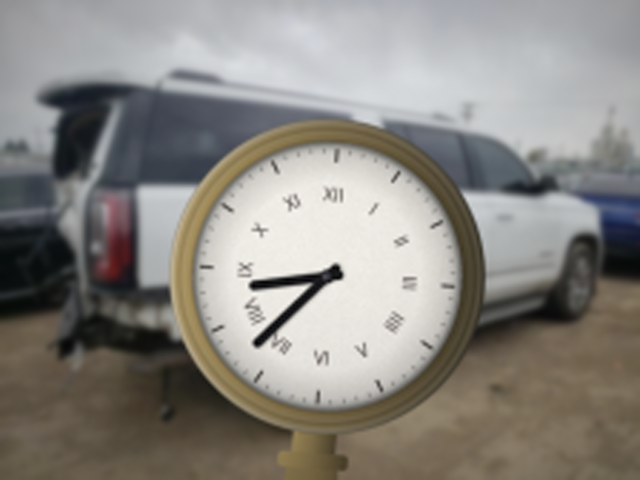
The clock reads 8.37
